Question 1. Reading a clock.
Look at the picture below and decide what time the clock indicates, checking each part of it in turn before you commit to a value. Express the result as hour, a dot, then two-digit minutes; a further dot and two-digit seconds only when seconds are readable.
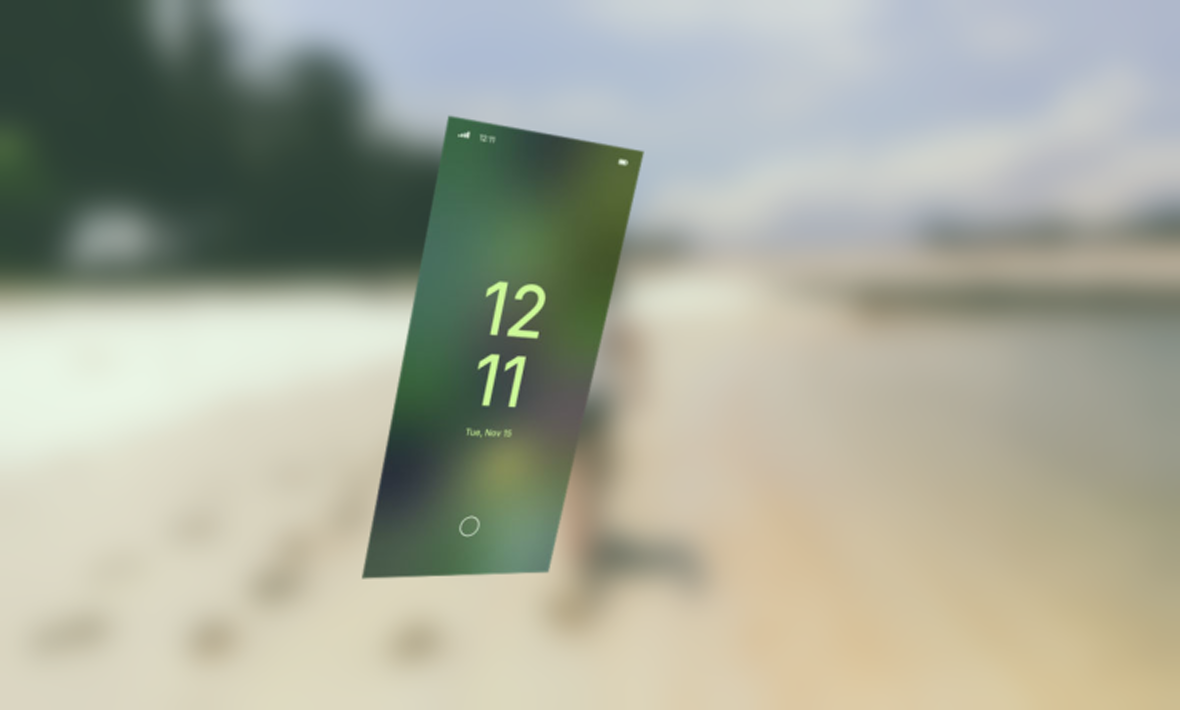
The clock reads 12.11
